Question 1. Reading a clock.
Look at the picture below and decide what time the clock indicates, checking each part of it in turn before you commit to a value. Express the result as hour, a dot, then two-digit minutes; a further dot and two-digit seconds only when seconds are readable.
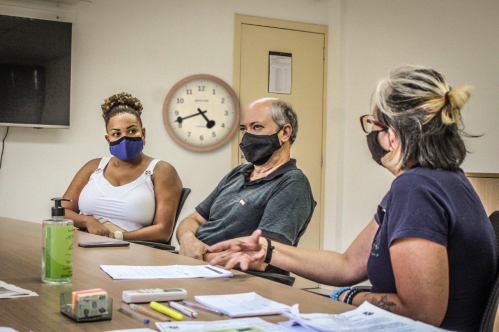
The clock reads 4.42
